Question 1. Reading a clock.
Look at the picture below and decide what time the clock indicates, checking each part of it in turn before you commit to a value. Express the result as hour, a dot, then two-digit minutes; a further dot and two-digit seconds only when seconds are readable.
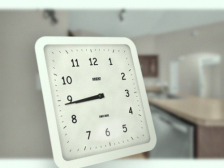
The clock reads 8.44
